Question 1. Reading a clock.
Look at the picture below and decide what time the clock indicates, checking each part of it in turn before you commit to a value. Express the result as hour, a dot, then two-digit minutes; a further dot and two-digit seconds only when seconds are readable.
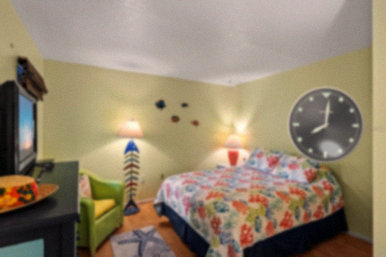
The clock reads 8.01
